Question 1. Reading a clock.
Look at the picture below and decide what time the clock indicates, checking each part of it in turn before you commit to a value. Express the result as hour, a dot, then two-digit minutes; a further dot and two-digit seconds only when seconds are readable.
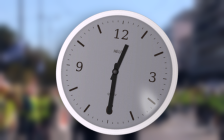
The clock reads 12.30
